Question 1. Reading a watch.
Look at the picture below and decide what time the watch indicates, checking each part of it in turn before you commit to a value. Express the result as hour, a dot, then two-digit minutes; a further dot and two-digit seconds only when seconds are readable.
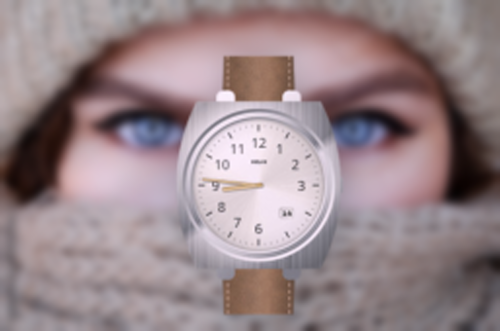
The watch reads 8.46
